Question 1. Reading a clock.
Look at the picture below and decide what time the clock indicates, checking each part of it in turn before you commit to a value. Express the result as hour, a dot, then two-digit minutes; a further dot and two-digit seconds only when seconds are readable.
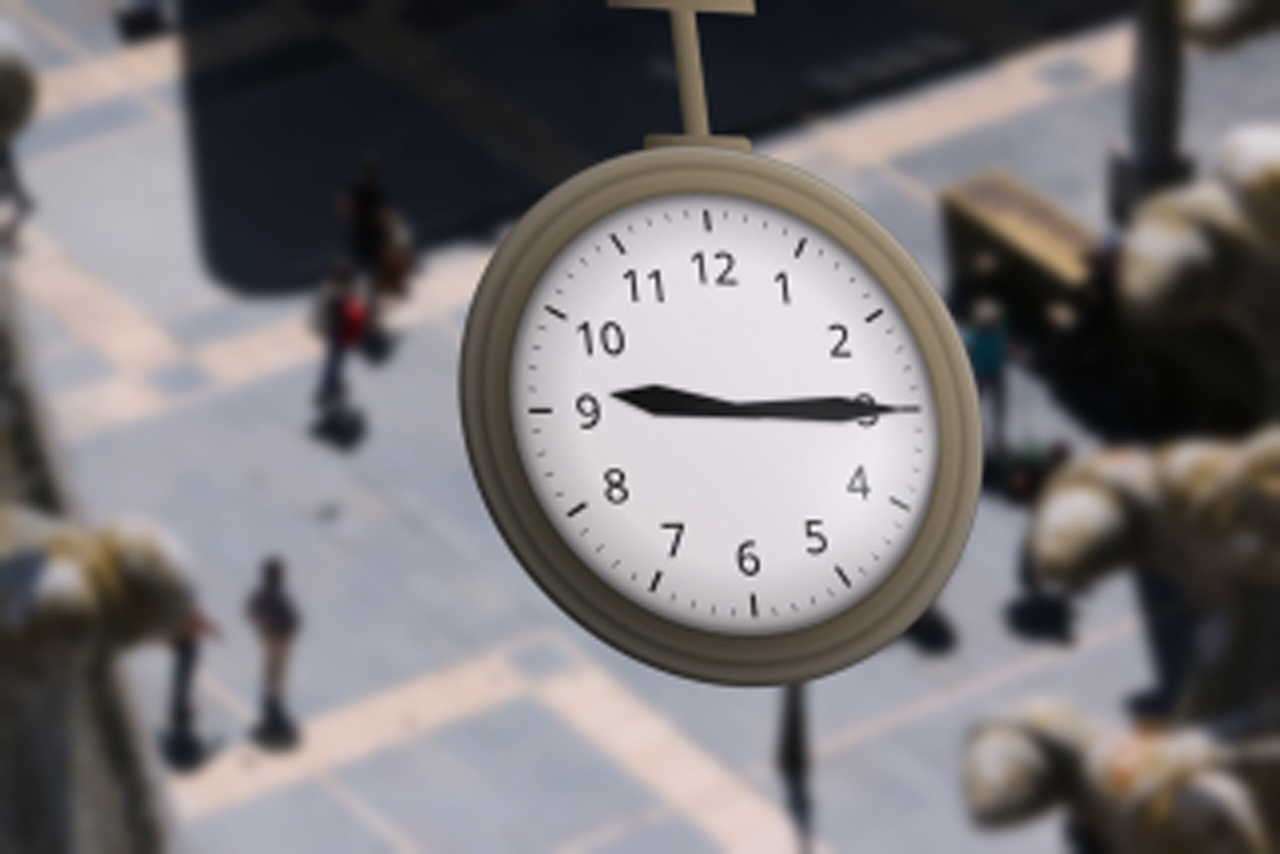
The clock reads 9.15
